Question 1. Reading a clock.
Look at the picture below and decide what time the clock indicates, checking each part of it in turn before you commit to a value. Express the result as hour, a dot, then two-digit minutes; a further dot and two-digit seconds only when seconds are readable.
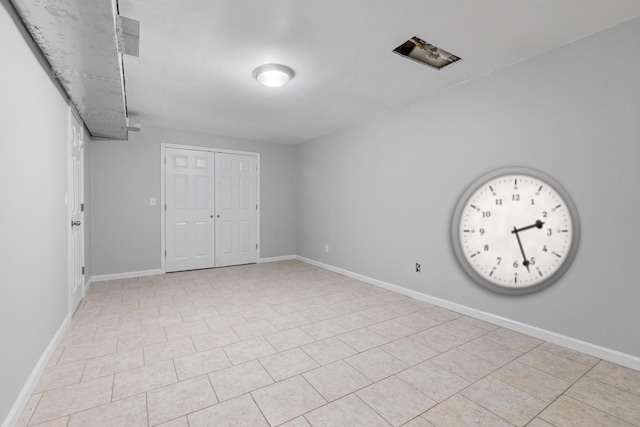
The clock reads 2.27
